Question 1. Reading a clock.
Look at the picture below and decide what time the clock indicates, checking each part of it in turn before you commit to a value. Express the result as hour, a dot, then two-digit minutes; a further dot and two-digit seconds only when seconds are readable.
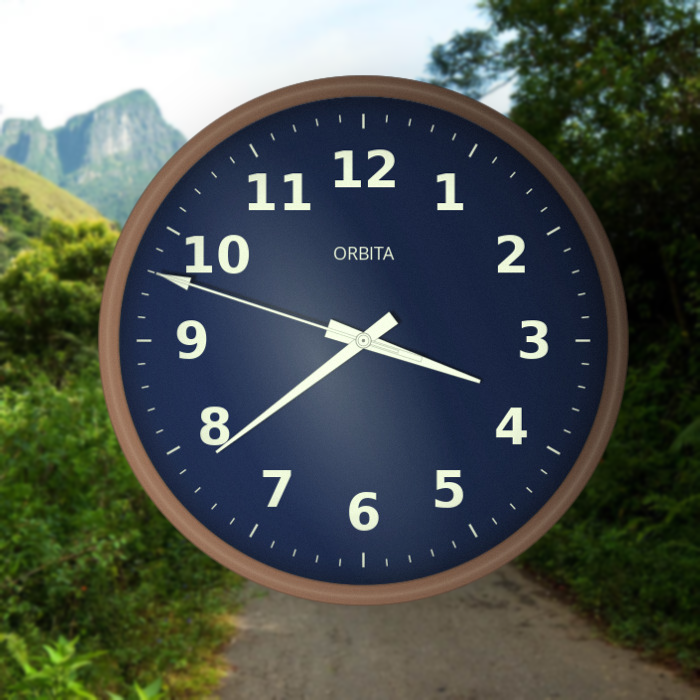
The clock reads 3.38.48
